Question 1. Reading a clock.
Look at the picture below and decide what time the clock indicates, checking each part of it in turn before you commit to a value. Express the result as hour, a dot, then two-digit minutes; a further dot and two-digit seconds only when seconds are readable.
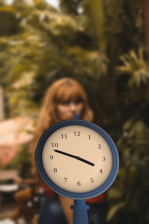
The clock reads 3.48
